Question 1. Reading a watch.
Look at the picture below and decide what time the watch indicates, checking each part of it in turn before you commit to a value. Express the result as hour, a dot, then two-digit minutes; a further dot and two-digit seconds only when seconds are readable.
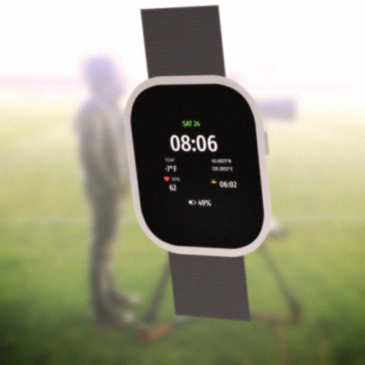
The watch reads 8.06
